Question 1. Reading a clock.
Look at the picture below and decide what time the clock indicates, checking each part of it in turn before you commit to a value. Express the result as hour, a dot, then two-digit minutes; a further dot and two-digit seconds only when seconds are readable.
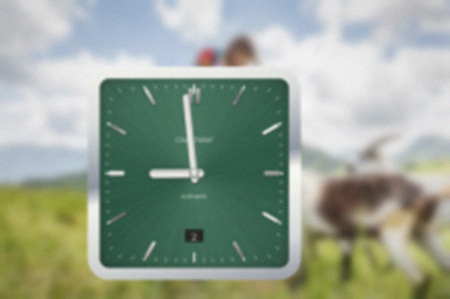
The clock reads 8.59
